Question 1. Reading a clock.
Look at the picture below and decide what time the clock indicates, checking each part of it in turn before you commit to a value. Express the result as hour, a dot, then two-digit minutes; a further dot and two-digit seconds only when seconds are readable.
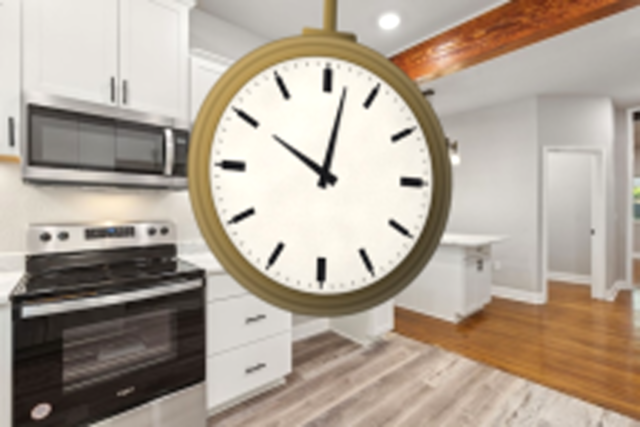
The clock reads 10.02
